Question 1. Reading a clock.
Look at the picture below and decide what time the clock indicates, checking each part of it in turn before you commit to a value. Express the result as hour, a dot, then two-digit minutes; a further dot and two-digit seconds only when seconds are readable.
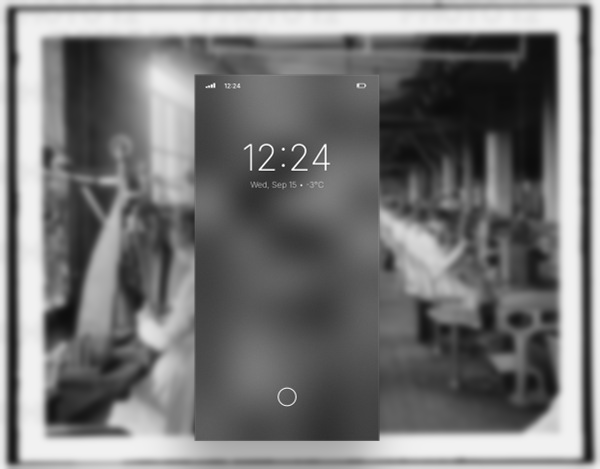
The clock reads 12.24
